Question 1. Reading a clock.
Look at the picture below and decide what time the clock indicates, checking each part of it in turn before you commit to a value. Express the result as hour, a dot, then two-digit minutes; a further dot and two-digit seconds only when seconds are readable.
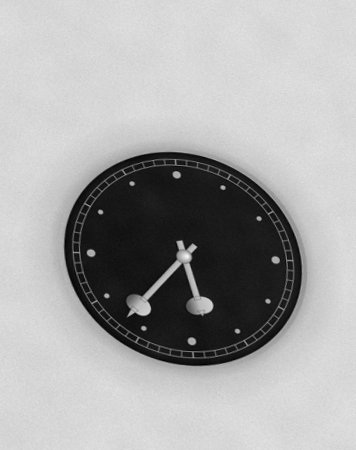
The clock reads 5.37
